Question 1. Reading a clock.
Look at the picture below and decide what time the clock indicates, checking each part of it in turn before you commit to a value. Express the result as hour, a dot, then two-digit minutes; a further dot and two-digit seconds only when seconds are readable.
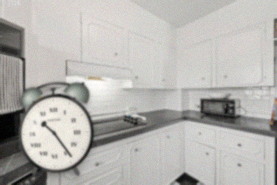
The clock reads 10.24
